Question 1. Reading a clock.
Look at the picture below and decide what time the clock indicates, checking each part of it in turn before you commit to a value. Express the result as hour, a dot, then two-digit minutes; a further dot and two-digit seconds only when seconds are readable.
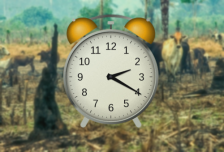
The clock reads 2.20
